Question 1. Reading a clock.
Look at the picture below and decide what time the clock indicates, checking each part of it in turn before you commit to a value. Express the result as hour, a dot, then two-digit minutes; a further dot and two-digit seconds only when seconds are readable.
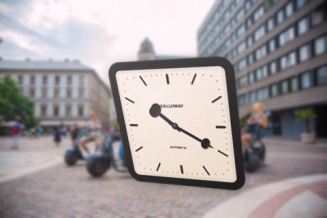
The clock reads 10.20
